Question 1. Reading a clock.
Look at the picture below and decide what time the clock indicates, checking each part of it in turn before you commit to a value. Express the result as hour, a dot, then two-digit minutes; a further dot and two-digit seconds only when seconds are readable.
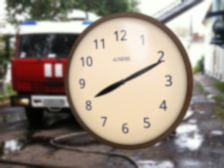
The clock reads 8.11
